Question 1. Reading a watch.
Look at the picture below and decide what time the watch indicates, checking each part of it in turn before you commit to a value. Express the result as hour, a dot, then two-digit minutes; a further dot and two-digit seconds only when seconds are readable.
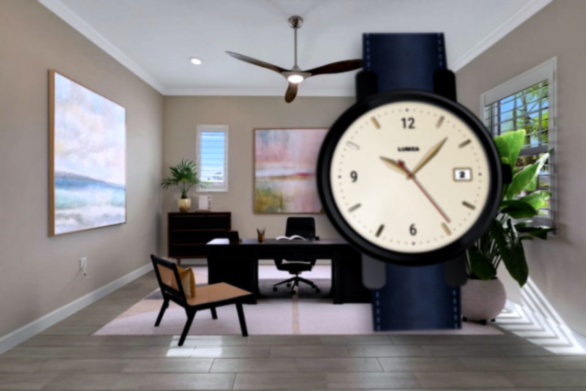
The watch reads 10.07.24
